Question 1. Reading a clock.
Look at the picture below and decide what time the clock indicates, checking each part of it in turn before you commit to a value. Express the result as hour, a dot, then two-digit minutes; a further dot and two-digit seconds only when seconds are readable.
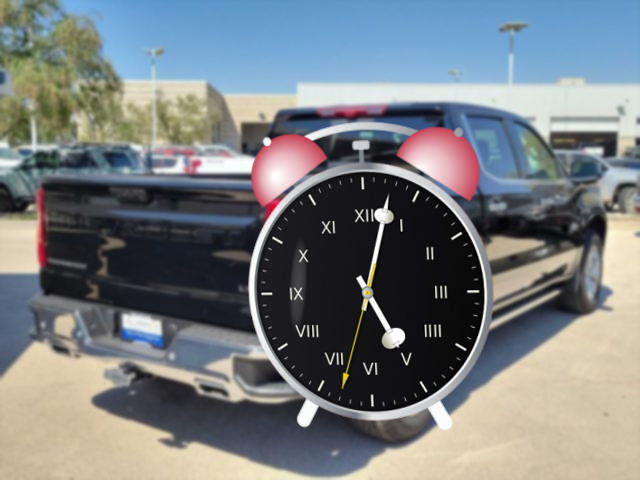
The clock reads 5.02.33
